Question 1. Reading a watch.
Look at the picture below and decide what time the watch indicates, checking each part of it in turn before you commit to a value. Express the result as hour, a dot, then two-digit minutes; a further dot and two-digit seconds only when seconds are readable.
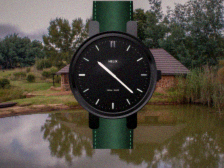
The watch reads 10.22
